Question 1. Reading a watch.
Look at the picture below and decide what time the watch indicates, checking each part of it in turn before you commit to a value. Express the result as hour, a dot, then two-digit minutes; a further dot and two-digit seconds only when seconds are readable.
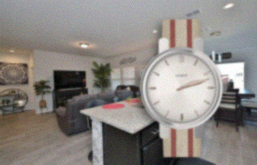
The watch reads 2.12
